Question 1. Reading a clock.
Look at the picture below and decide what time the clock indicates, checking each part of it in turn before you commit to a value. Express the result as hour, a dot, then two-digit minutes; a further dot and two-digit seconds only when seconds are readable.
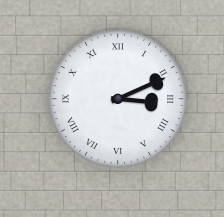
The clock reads 3.11
